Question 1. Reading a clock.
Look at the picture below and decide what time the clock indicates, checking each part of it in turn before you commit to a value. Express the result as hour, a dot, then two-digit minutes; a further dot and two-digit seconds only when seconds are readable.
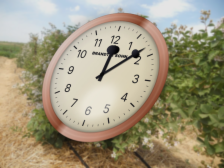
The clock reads 12.08
